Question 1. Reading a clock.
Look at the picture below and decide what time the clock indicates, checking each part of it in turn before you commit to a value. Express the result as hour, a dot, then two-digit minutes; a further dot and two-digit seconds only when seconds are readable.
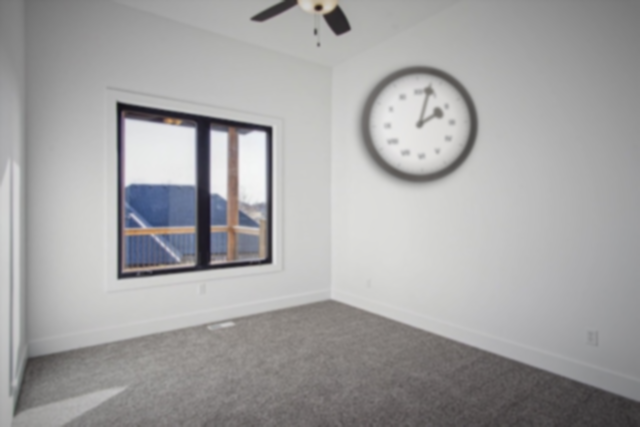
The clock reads 2.03
